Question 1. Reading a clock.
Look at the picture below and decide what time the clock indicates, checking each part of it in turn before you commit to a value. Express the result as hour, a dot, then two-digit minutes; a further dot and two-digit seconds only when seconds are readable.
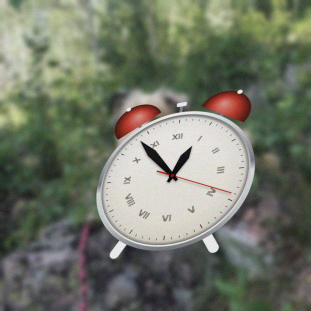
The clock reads 12.53.19
